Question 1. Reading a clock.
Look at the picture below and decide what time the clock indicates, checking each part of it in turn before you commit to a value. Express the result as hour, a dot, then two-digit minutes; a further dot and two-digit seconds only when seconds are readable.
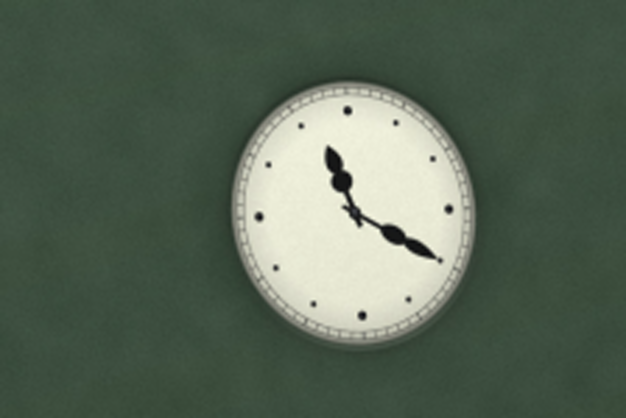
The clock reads 11.20
